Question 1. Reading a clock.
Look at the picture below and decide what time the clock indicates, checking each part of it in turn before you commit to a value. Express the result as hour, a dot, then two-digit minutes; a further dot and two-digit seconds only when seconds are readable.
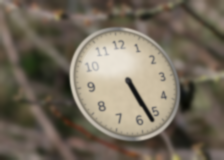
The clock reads 5.27
